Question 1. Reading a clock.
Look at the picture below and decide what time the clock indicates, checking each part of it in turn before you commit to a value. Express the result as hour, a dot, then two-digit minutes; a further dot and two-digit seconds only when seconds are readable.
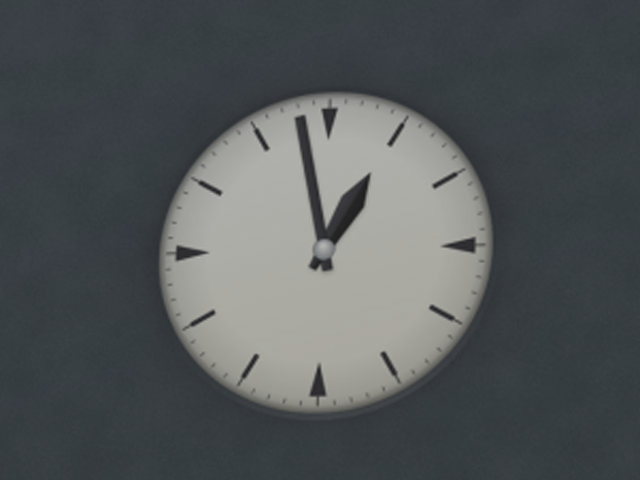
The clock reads 12.58
